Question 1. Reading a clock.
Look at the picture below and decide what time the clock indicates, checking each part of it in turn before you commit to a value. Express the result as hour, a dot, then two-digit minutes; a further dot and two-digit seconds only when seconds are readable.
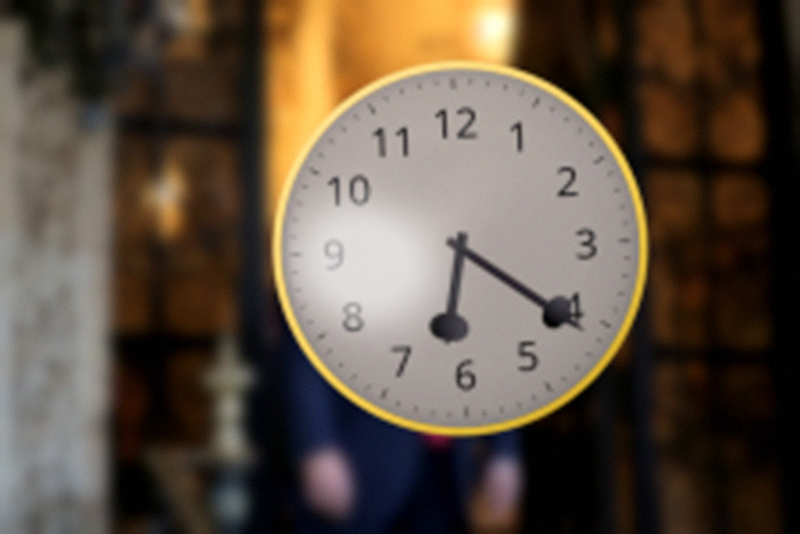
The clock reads 6.21
